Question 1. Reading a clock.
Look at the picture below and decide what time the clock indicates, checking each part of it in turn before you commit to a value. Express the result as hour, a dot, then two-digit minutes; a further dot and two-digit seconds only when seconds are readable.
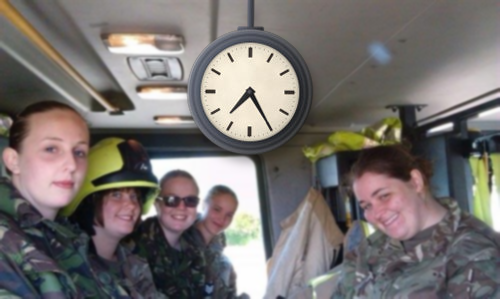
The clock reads 7.25
